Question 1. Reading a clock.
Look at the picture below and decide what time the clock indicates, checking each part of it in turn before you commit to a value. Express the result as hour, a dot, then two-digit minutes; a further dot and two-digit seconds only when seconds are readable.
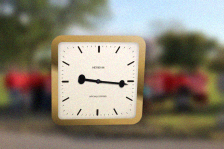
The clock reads 9.16
